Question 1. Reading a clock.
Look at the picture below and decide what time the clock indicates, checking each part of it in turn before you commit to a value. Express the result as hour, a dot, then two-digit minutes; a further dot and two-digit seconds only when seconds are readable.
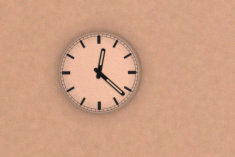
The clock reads 12.22
